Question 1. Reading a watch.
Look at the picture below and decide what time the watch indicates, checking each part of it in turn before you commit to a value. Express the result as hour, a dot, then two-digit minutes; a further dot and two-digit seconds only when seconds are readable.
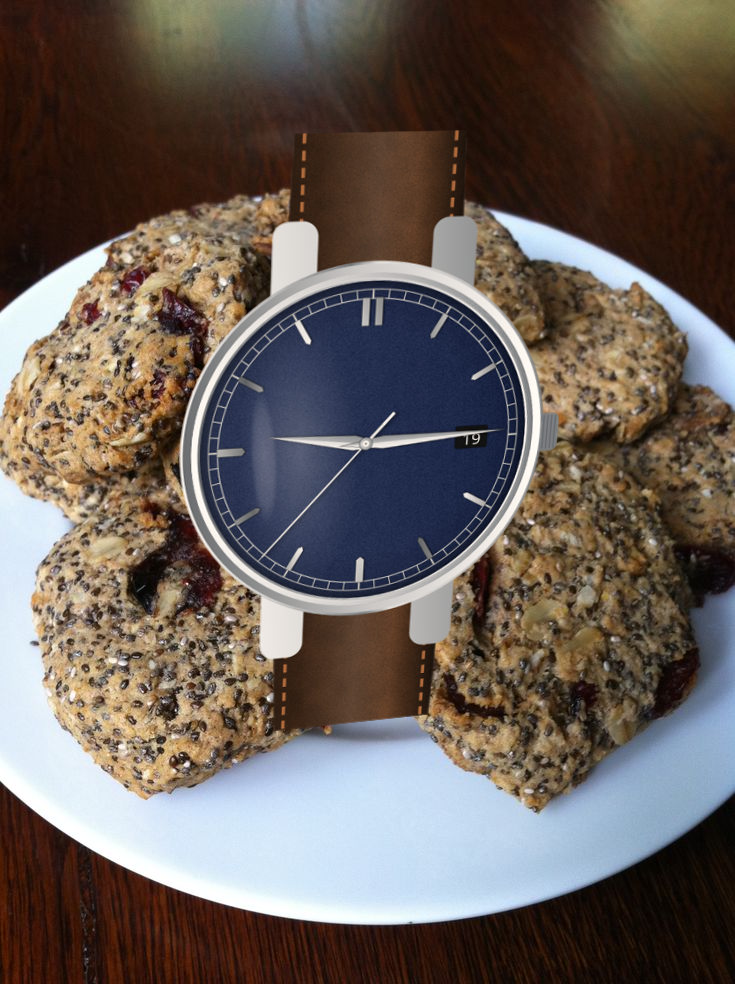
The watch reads 9.14.37
